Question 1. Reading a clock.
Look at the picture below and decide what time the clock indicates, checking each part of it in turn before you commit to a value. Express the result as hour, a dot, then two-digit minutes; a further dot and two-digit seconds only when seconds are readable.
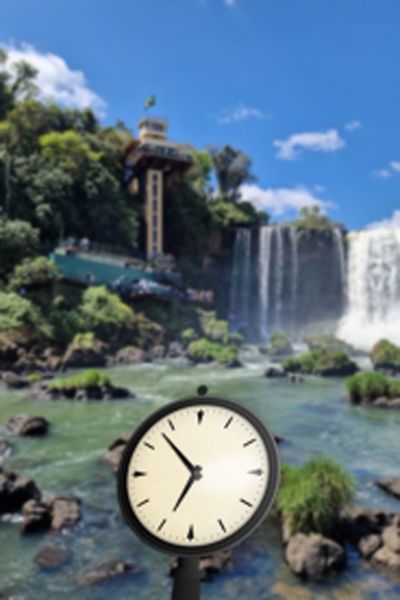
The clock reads 6.53
